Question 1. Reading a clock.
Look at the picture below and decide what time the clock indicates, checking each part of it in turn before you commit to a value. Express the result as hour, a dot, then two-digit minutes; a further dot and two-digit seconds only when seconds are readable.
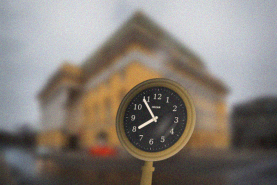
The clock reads 7.54
